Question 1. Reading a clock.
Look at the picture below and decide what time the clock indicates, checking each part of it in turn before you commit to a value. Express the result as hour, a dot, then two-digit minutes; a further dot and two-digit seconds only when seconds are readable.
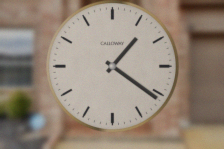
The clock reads 1.21
